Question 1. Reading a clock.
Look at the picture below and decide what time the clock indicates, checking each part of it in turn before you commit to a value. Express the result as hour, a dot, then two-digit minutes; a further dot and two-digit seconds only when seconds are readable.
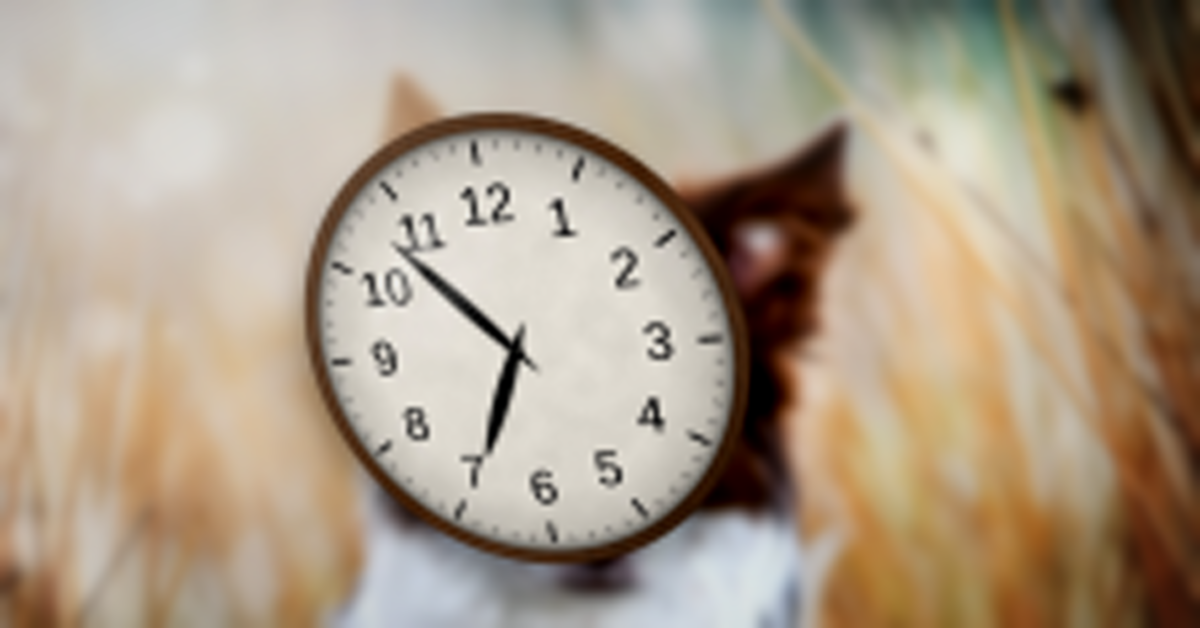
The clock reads 6.53
